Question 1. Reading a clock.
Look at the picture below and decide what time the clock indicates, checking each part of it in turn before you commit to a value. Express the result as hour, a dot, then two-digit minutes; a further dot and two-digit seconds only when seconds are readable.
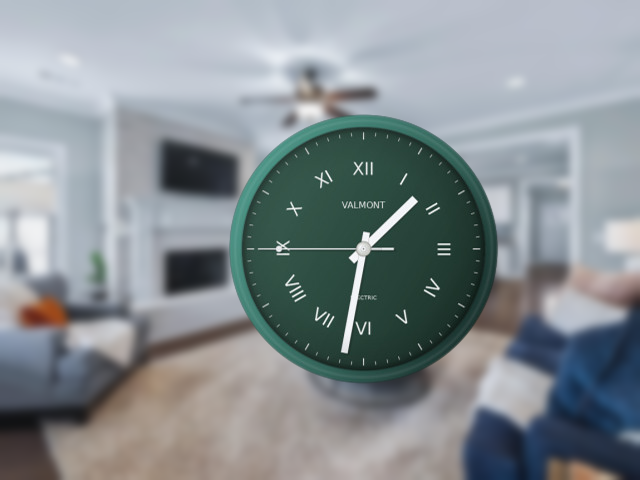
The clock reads 1.31.45
